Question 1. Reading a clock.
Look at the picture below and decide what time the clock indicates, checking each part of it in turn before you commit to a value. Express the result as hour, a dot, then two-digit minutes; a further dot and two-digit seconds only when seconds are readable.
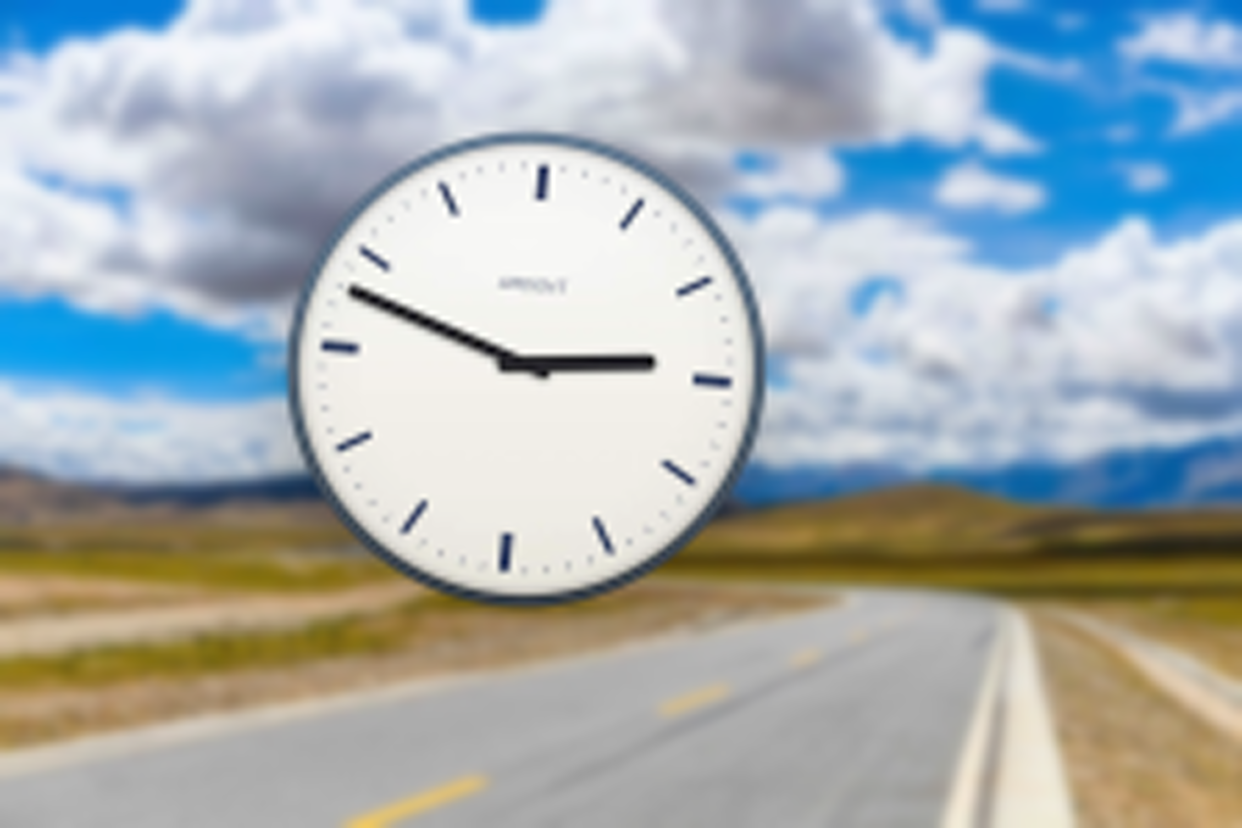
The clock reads 2.48
